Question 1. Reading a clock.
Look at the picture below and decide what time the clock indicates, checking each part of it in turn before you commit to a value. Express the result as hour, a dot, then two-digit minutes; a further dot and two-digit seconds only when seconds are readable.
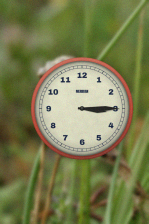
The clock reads 3.15
